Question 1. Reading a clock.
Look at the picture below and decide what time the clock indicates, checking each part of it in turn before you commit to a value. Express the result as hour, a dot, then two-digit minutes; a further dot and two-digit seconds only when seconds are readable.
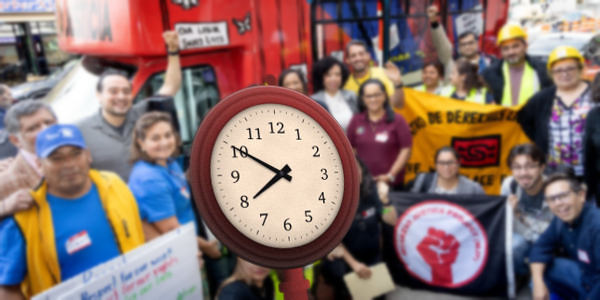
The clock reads 7.50
